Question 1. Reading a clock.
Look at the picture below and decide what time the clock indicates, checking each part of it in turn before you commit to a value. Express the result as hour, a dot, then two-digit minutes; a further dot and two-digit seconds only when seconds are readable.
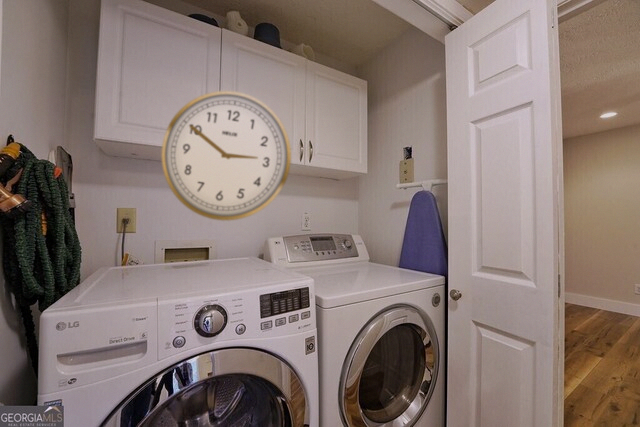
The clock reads 2.50
